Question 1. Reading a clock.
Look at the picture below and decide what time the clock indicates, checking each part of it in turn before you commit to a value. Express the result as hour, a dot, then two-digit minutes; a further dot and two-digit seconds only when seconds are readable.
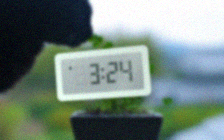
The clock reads 3.24
